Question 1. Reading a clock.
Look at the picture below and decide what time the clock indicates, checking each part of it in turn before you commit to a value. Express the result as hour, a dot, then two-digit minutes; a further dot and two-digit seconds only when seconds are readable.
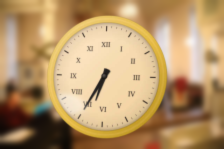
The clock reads 6.35
